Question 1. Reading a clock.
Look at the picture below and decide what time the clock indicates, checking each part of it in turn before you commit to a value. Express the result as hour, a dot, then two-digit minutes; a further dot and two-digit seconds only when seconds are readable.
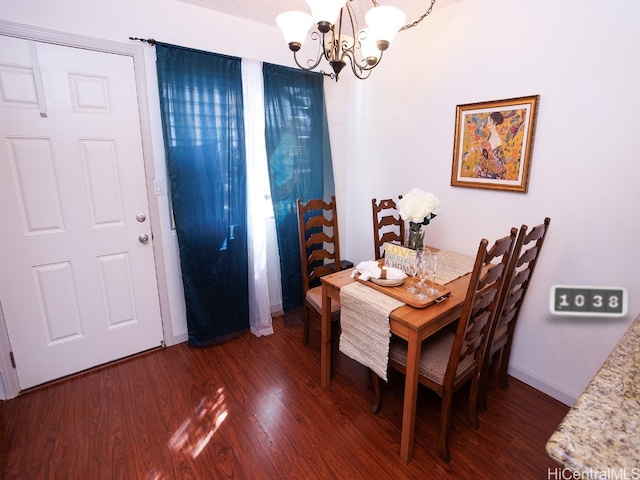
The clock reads 10.38
